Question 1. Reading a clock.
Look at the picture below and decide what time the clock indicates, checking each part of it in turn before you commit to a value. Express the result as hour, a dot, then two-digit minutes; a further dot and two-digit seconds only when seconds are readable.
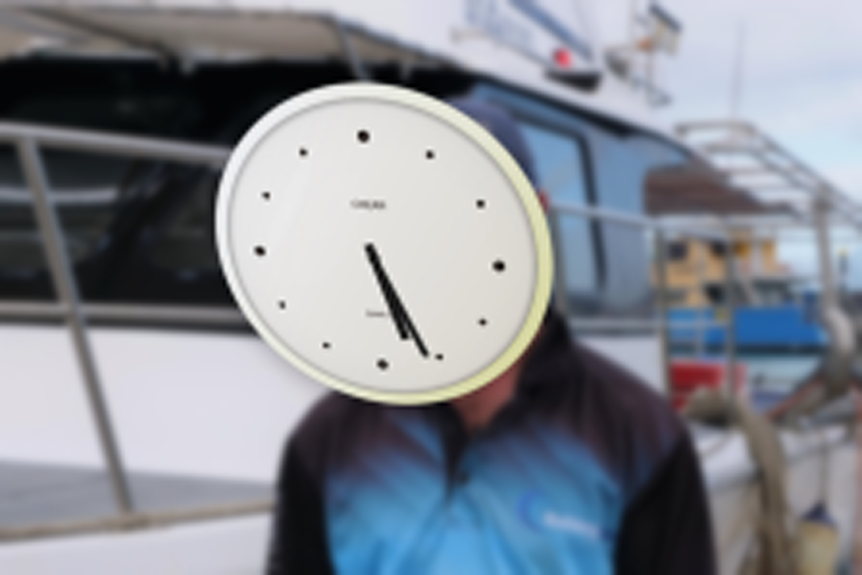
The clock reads 5.26
